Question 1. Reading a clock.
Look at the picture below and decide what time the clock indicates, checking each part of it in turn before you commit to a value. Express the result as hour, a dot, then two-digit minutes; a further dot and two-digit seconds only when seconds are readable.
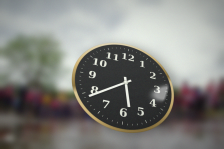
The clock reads 5.39
